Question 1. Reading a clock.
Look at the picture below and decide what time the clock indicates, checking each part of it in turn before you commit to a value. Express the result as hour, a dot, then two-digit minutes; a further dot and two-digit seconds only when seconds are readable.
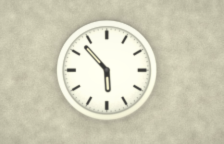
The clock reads 5.53
